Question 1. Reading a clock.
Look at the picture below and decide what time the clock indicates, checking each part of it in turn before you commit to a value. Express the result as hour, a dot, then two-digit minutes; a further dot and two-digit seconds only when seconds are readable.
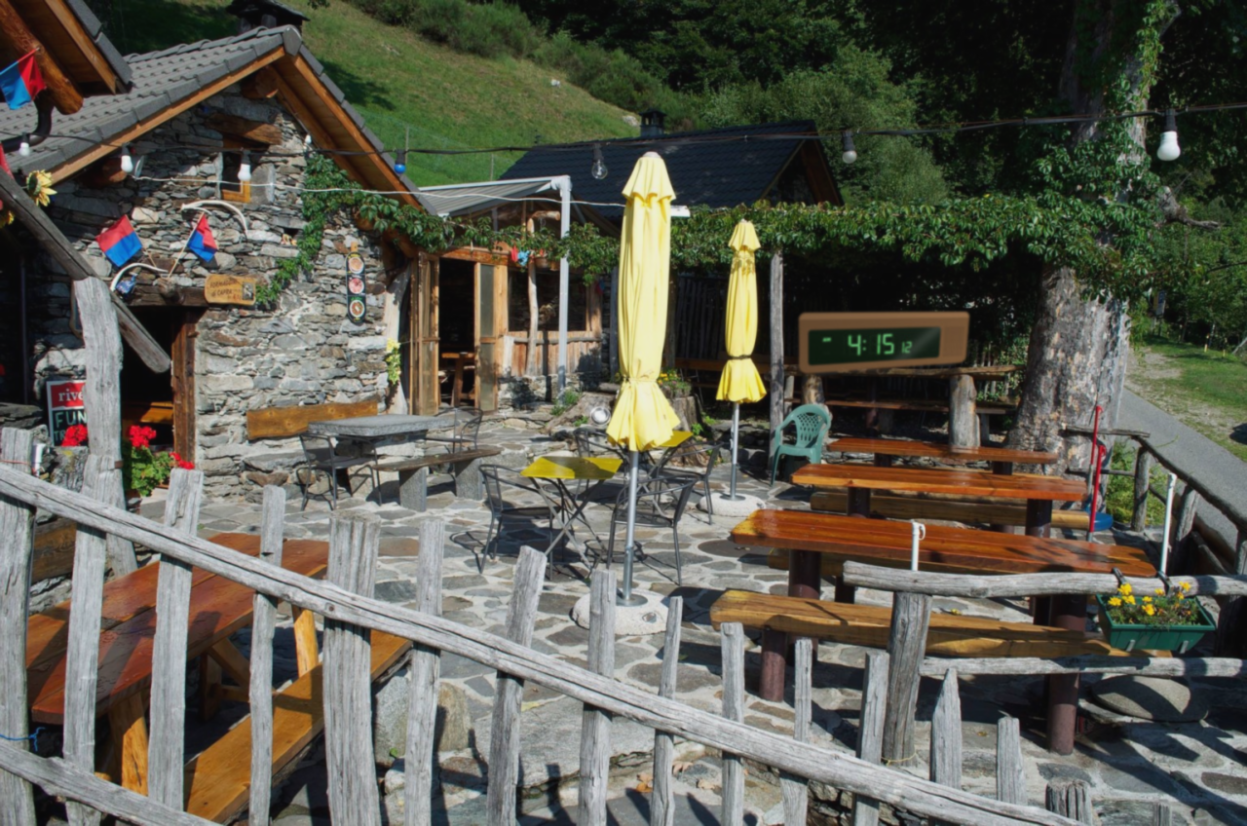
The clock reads 4.15
